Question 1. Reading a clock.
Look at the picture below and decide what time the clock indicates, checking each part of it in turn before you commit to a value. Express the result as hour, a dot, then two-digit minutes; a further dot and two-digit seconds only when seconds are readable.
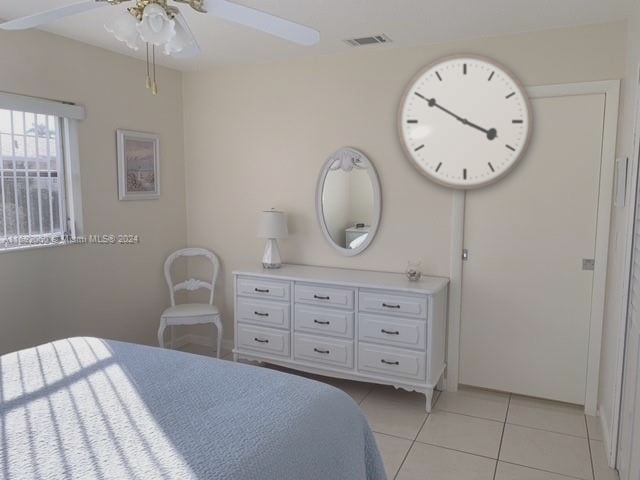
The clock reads 3.50
